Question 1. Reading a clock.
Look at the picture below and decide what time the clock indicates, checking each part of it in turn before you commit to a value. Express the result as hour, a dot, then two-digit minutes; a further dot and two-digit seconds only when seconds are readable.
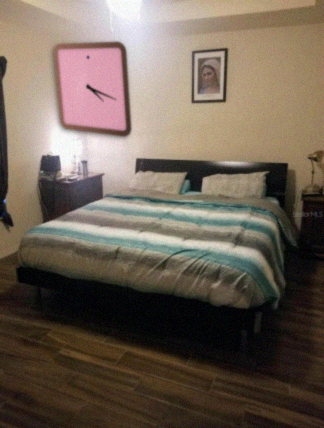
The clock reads 4.18
